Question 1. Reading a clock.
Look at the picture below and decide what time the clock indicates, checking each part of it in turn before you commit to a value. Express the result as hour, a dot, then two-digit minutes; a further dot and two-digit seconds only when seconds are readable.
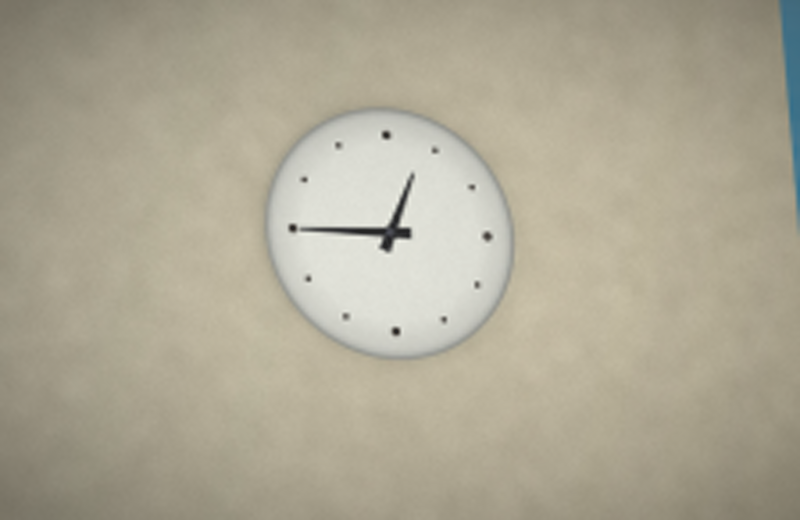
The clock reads 12.45
